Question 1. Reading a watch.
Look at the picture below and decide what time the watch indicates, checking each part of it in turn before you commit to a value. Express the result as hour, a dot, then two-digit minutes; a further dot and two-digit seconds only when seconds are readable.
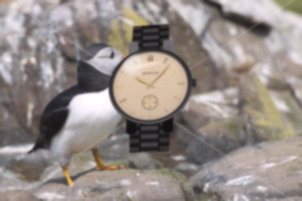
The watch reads 10.07
